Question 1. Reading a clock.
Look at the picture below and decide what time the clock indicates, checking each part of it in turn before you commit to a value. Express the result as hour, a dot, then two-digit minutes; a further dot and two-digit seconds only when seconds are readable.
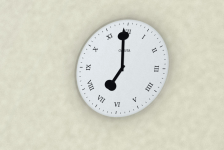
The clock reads 6.59
